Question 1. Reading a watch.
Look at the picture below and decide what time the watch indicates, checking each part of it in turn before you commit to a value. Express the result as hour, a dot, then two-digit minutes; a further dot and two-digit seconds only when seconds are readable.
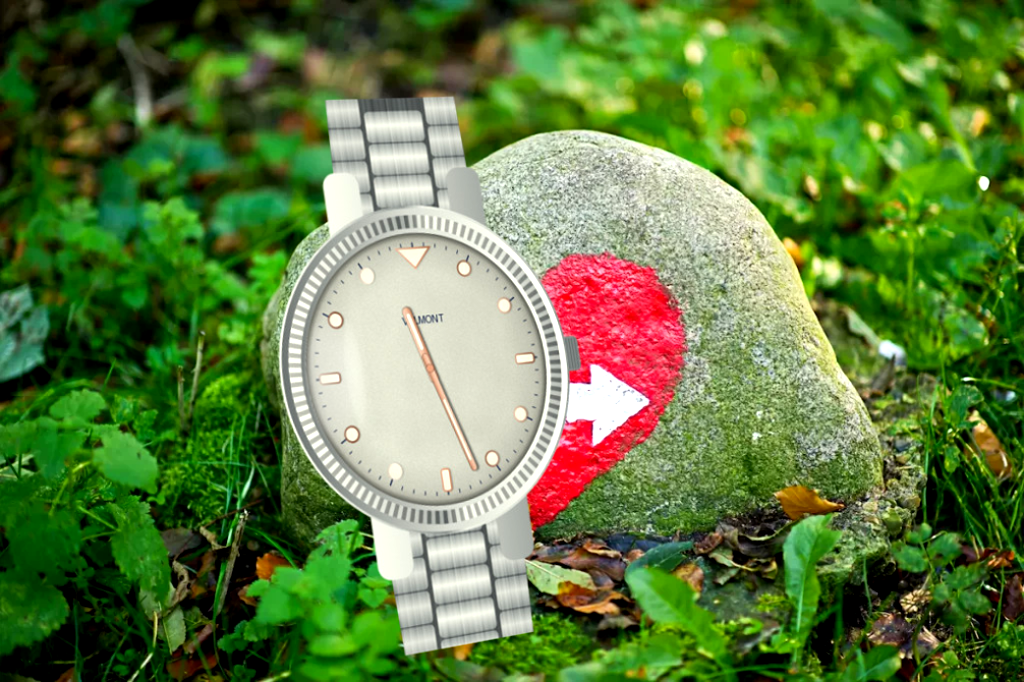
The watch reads 11.27
